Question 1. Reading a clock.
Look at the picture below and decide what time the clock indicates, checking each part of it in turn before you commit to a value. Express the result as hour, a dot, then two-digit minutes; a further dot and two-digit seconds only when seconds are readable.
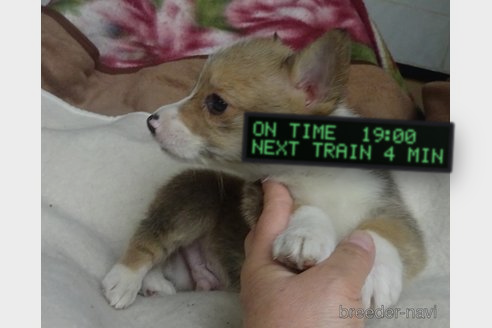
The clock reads 19.00
